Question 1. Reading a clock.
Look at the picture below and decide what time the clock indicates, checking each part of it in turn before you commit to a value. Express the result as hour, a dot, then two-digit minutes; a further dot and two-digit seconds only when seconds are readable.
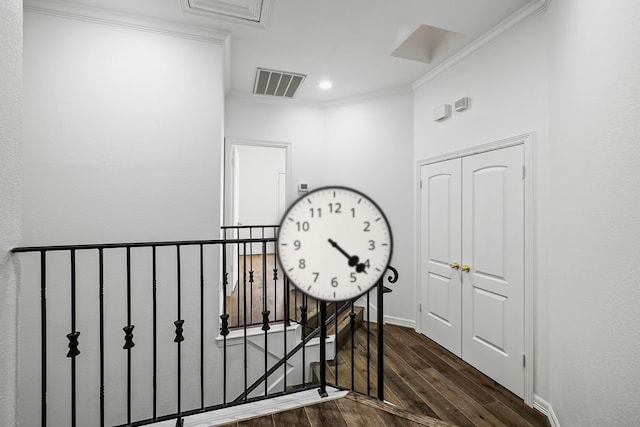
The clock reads 4.22
